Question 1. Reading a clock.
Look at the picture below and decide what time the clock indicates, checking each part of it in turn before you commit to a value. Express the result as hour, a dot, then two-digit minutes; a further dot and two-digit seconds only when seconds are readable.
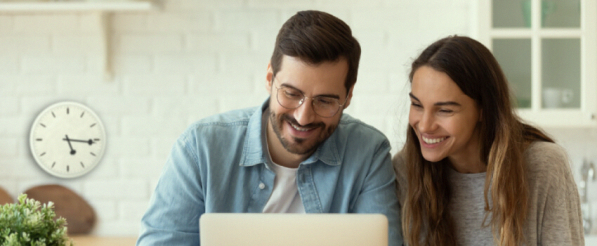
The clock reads 5.16
